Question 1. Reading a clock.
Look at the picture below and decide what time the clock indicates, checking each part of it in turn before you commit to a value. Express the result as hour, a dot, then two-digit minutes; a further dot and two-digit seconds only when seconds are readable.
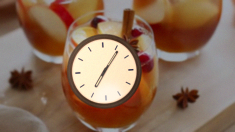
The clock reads 7.06
